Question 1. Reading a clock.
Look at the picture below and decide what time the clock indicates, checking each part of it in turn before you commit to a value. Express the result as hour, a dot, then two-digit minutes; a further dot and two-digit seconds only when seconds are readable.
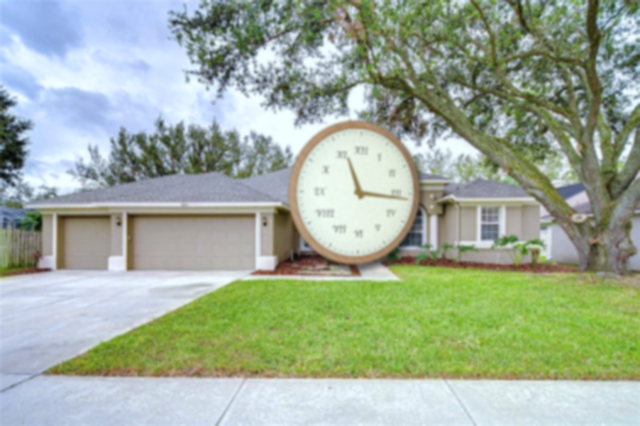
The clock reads 11.16
